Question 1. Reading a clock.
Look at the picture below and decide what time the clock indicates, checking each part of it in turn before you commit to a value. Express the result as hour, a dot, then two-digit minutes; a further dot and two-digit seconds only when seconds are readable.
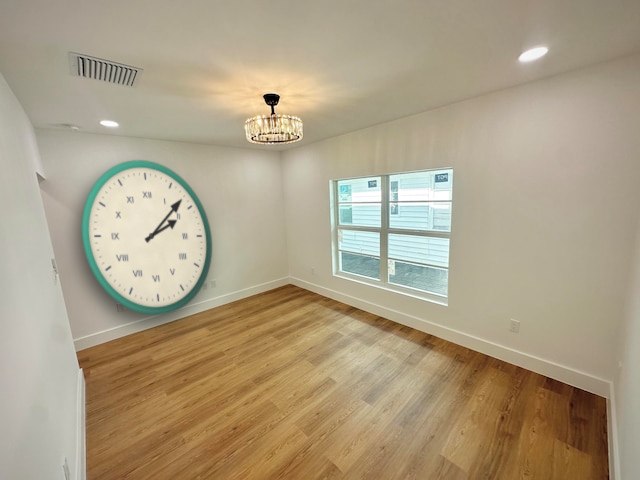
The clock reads 2.08
